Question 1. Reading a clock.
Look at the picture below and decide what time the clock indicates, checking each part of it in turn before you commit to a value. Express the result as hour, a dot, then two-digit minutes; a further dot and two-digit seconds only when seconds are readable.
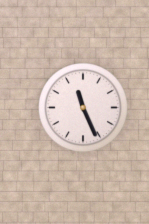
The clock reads 11.26
